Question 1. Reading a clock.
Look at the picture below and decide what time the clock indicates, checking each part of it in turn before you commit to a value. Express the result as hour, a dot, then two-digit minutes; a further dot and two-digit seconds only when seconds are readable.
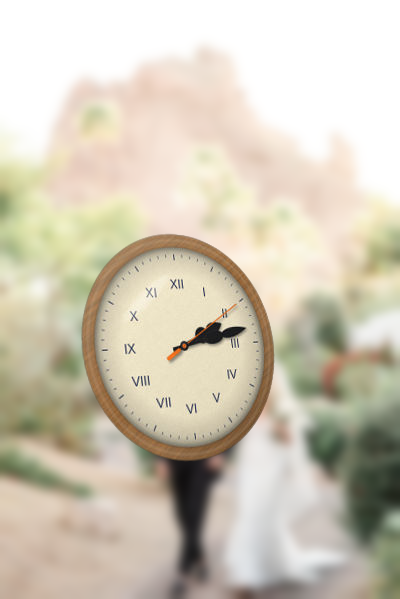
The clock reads 2.13.10
